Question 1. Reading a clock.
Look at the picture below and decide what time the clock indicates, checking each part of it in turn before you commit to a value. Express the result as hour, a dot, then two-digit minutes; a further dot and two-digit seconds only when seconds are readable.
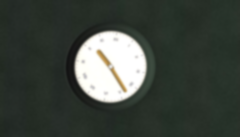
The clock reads 10.23
